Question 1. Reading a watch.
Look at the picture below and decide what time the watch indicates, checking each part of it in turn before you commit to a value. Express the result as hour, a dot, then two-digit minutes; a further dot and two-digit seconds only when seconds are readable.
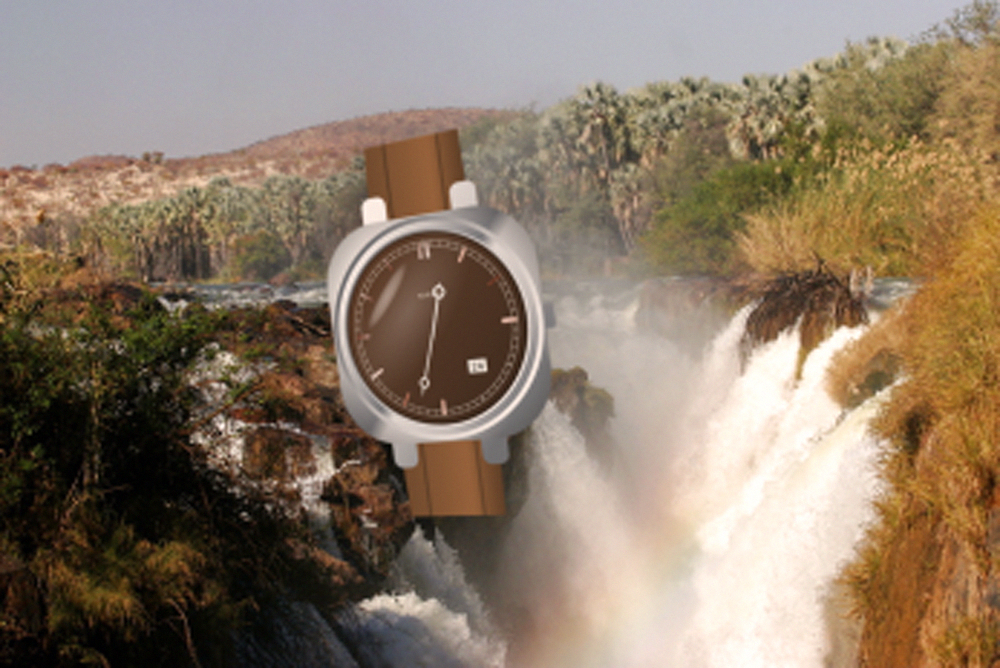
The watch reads 12.33
